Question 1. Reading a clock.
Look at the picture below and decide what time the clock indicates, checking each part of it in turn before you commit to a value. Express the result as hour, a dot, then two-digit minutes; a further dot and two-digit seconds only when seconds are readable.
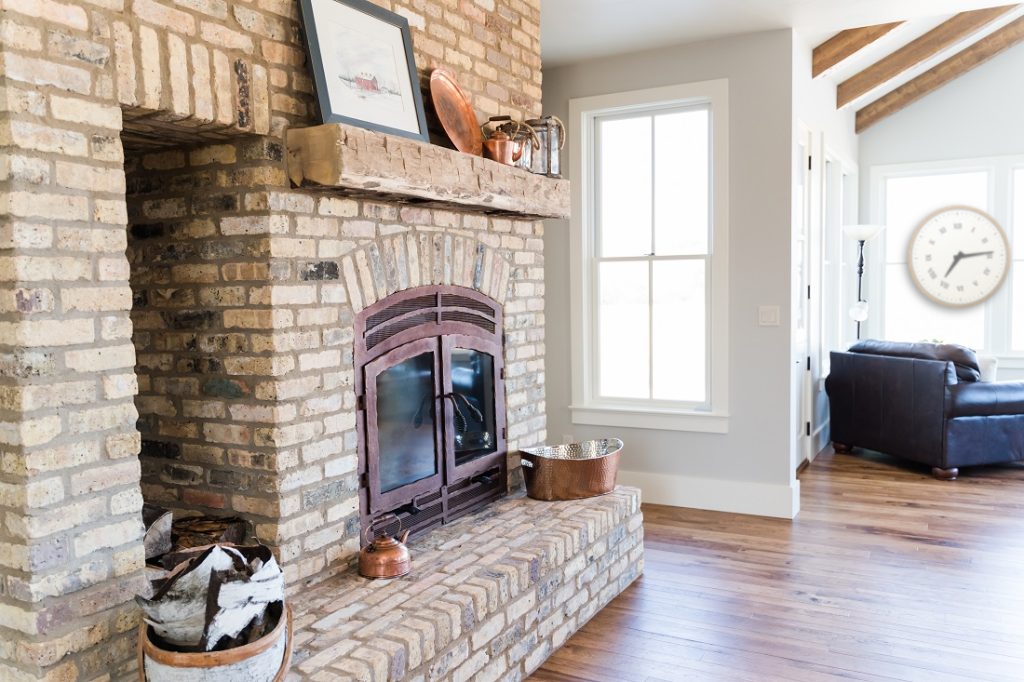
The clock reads 7.14
